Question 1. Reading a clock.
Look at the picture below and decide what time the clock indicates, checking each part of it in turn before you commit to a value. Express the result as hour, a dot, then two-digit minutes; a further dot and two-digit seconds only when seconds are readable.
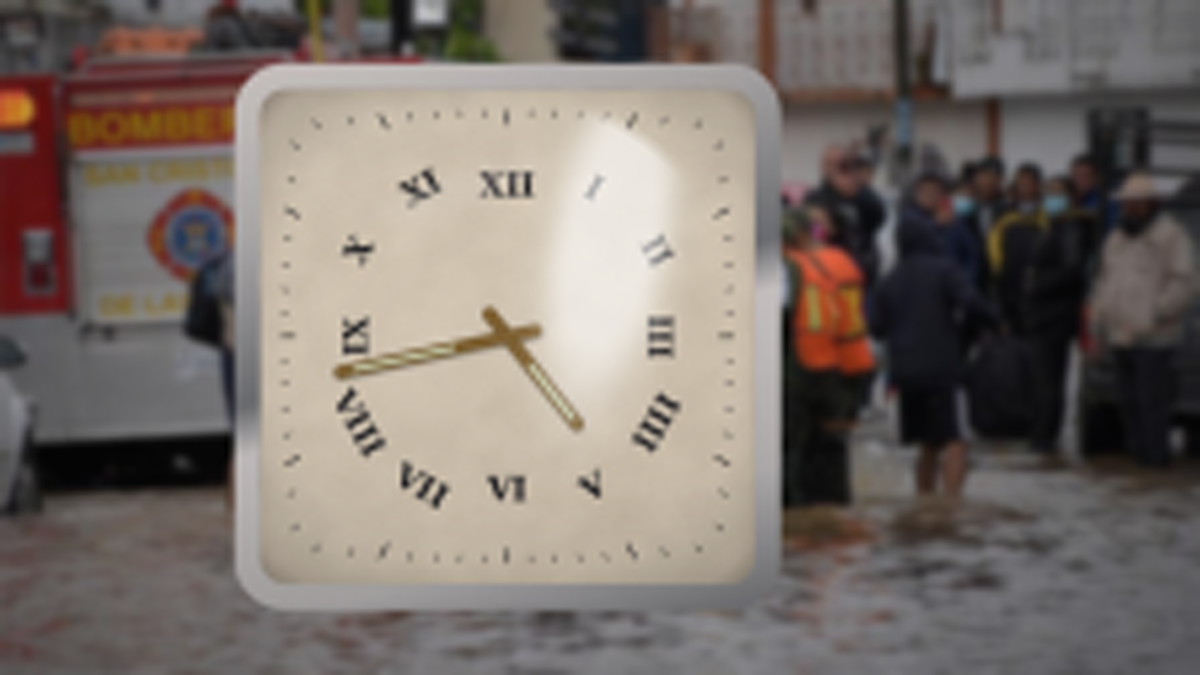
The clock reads 4.43
